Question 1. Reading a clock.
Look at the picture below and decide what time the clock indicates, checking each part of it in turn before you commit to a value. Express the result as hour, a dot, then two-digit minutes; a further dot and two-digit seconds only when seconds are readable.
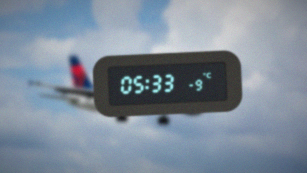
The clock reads 5.33
